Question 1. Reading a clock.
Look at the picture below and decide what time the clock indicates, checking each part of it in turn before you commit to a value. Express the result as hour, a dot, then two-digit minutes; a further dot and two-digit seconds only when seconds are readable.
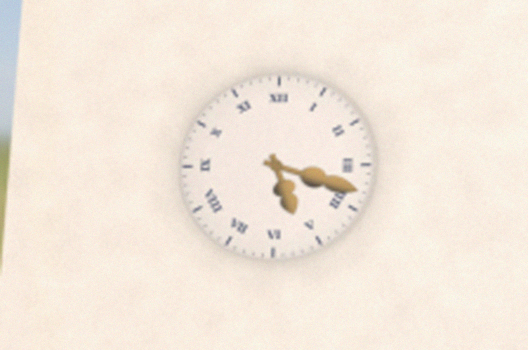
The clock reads 5.18
